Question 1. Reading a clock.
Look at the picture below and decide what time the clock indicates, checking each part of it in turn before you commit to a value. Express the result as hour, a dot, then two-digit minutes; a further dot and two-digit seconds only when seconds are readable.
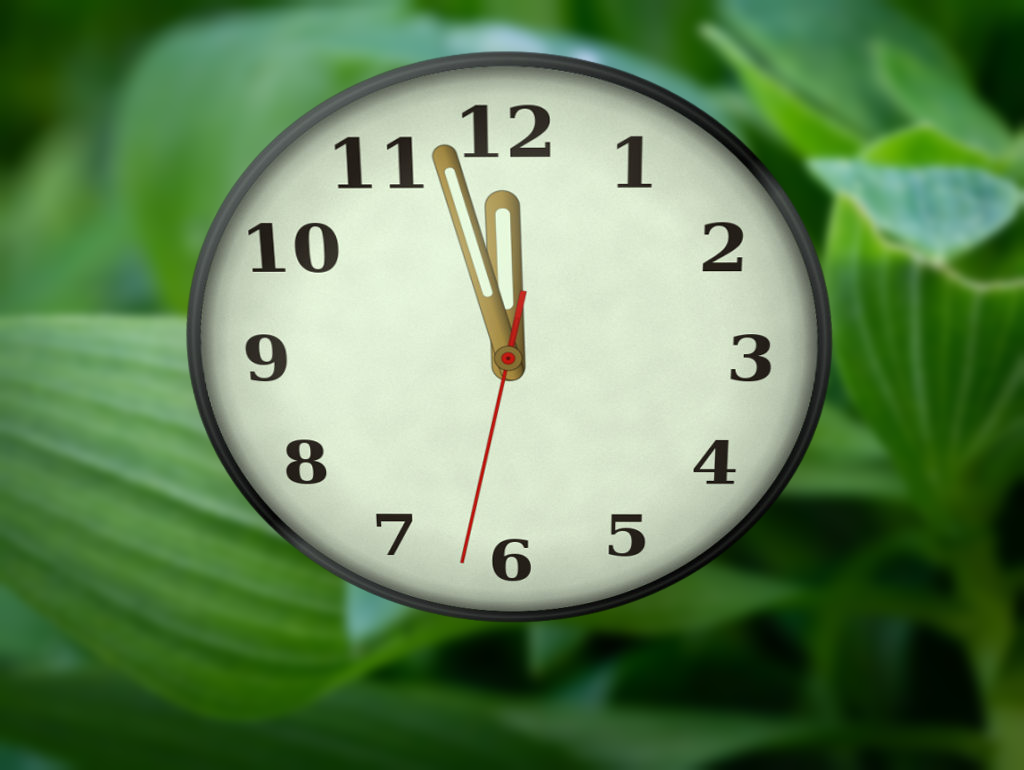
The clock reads 11.57.32
